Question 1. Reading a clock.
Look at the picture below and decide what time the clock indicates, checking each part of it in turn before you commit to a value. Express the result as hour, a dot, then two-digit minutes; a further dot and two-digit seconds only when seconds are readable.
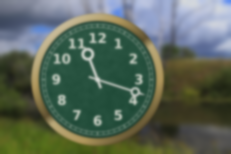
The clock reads 11.18
